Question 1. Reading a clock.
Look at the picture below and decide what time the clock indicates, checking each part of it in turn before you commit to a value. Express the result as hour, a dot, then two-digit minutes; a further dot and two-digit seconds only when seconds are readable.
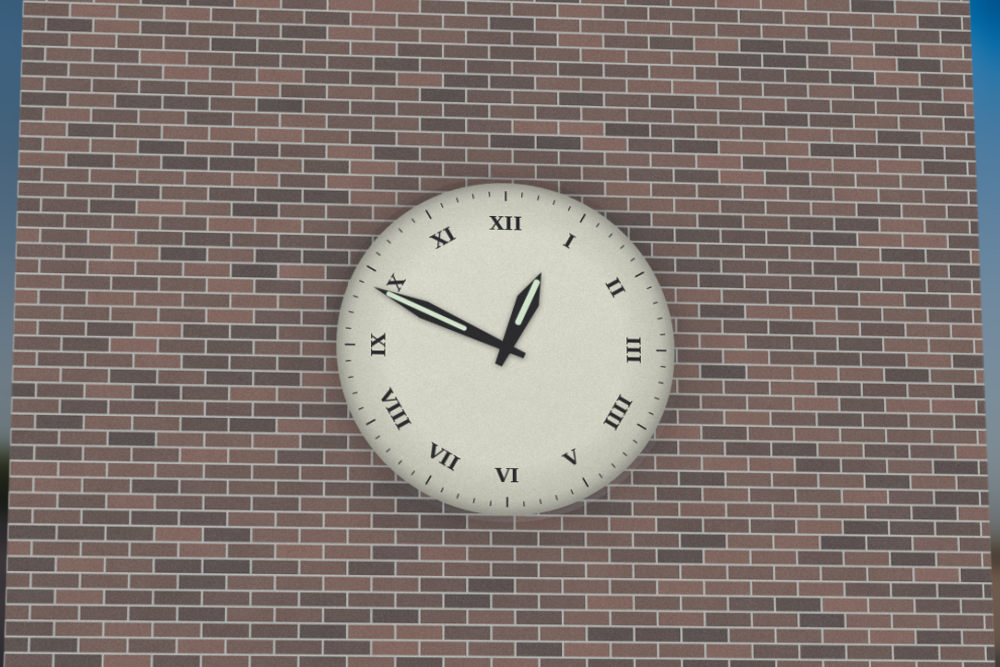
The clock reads 12.49
